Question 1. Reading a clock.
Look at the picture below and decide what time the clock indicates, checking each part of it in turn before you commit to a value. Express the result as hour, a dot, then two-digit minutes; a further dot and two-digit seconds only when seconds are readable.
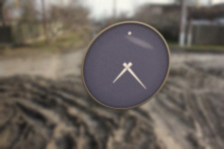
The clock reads 7.23
